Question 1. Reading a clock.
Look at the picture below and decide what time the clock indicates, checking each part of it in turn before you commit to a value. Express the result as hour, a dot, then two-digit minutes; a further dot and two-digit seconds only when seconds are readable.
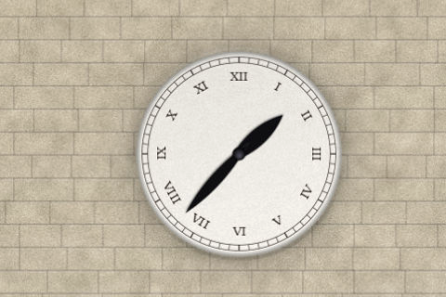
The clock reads 1.37
